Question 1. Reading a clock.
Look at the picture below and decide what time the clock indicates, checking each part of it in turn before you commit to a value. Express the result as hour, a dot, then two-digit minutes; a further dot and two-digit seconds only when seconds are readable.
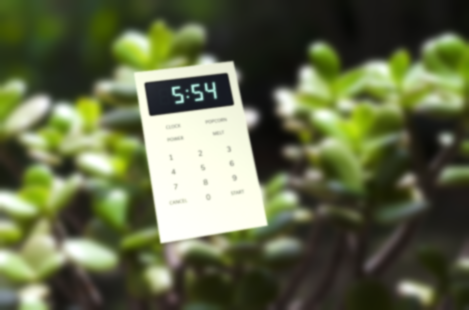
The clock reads 5.54
